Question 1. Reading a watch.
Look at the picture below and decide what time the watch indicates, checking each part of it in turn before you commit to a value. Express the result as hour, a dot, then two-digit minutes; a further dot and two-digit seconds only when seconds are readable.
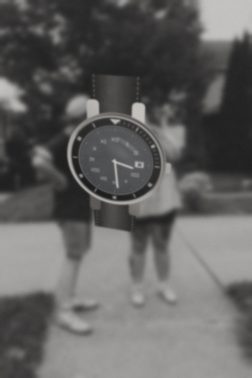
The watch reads 3.29
